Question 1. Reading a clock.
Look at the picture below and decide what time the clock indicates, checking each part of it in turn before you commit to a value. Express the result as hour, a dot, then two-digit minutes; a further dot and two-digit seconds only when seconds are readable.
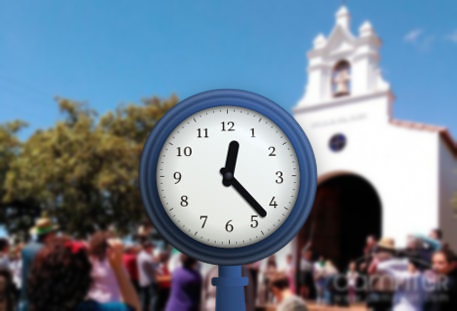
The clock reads 12.23
